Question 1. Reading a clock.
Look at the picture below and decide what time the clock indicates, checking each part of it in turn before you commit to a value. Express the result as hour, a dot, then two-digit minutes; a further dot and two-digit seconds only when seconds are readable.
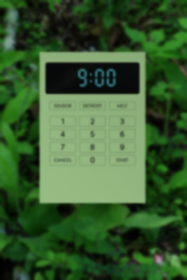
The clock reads 9.00
